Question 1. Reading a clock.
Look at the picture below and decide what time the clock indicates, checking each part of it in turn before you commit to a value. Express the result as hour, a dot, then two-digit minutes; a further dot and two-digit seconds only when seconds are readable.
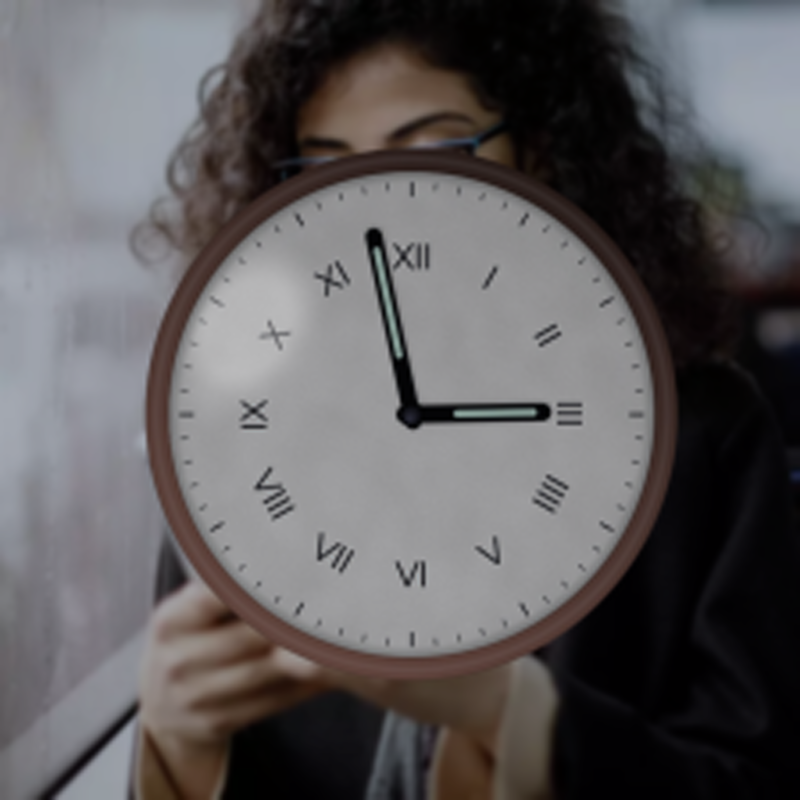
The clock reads 2.58
